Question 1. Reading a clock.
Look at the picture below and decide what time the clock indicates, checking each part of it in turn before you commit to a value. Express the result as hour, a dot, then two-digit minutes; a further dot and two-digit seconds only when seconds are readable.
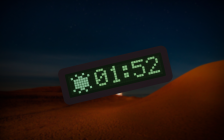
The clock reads 1.52
